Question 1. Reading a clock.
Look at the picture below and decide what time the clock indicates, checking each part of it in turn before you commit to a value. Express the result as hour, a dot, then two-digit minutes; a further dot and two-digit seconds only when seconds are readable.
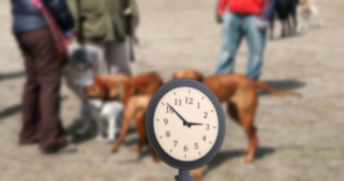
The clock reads 2.51
